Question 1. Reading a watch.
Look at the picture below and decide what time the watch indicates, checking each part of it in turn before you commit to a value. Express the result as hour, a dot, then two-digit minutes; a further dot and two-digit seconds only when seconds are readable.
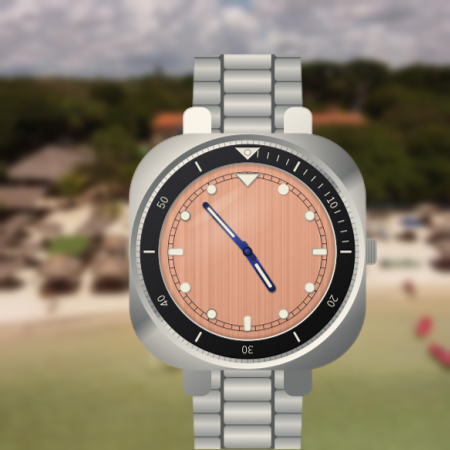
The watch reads 4.53
